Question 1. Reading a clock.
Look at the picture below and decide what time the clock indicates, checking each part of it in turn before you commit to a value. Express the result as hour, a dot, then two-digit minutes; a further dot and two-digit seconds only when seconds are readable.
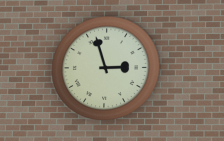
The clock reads 2.57
